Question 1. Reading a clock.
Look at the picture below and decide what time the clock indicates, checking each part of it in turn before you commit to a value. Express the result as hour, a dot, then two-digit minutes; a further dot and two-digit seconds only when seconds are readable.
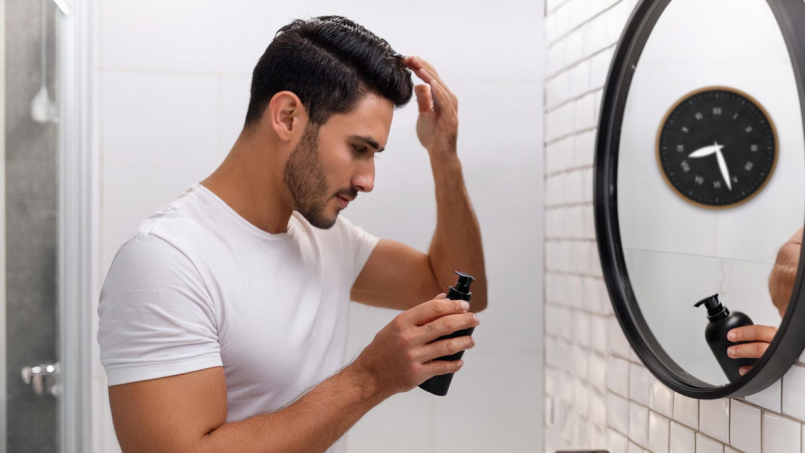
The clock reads 8.27
